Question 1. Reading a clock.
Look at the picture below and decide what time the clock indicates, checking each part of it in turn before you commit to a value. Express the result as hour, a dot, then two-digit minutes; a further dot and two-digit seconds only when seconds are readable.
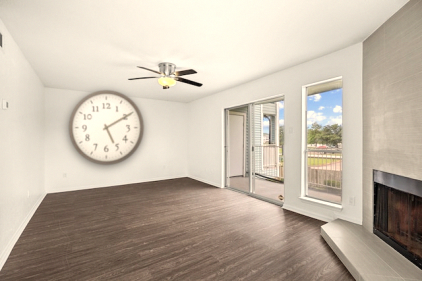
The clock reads 5.10
